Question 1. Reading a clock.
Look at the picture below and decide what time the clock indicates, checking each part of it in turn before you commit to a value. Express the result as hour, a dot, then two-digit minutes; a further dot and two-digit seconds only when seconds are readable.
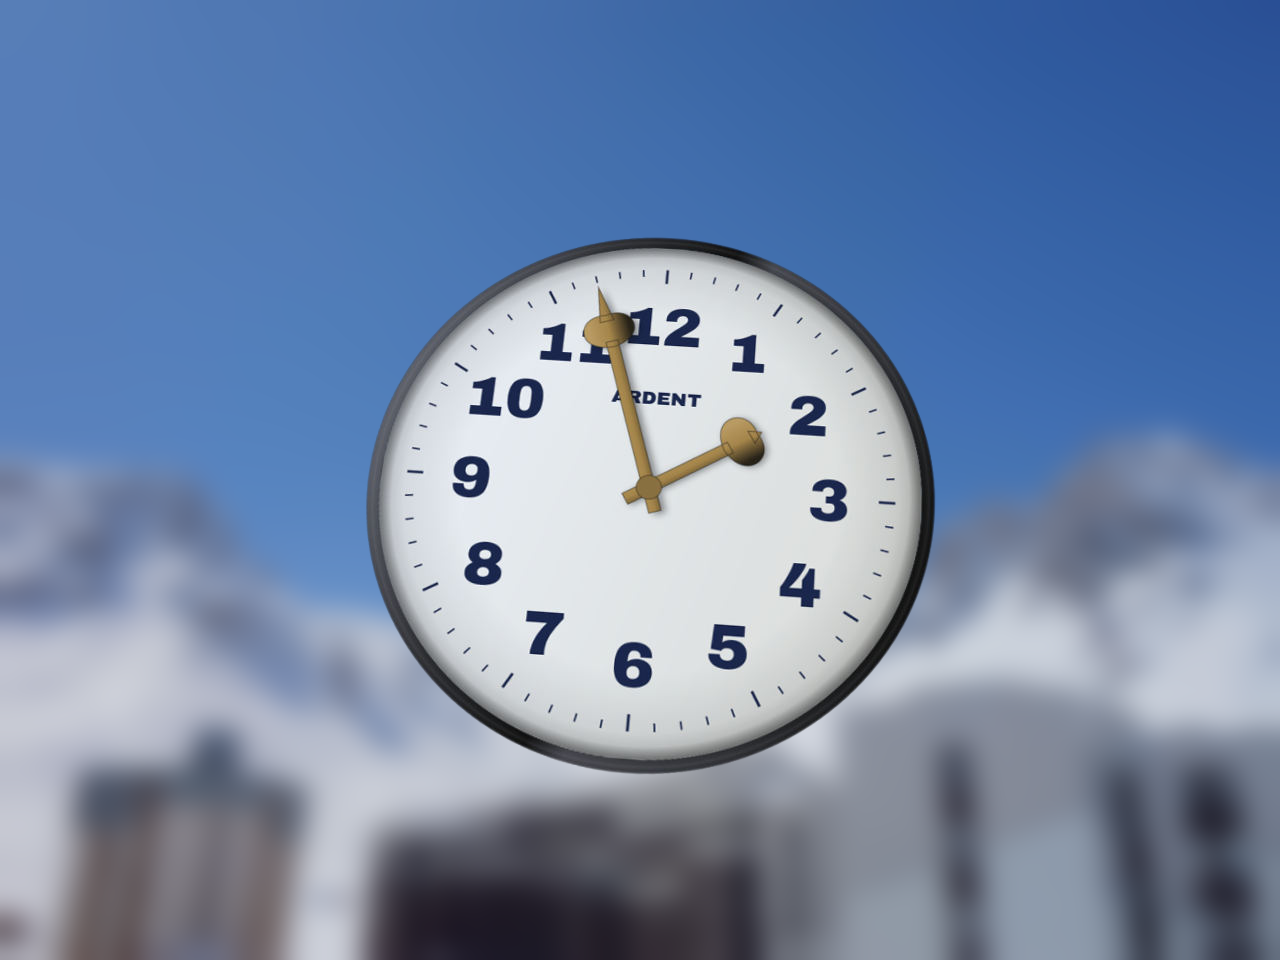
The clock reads 1.57
